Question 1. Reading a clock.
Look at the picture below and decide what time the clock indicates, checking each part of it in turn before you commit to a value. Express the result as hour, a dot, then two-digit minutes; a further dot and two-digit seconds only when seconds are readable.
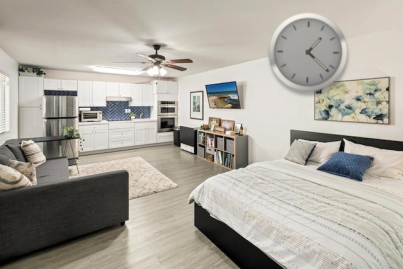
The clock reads 1.22
